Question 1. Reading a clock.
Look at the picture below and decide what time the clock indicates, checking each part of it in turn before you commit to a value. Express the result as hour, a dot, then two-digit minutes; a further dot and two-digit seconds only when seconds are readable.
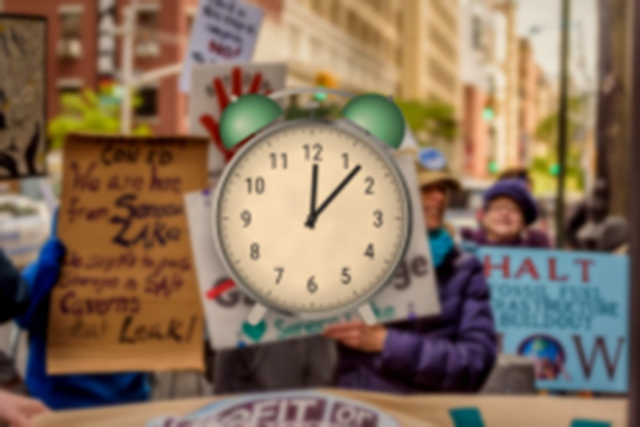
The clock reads 12.07
